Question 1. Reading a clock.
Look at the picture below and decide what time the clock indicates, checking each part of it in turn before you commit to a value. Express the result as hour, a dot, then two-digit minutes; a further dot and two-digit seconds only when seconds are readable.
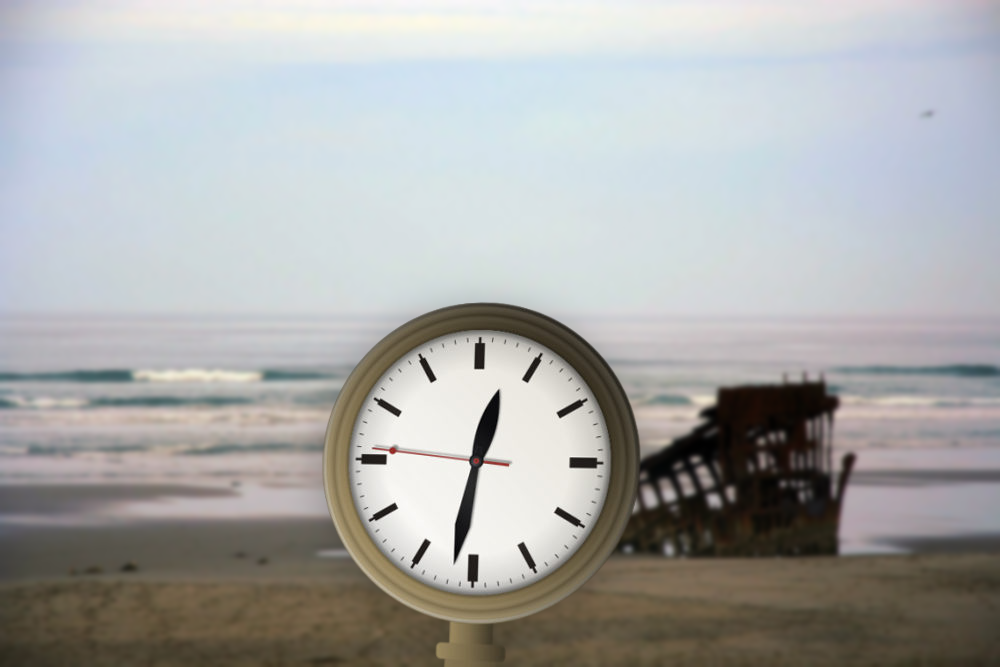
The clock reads 12.31.46
